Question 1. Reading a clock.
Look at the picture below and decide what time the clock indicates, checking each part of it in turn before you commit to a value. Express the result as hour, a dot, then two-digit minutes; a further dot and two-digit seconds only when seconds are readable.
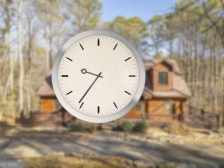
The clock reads 9.36
